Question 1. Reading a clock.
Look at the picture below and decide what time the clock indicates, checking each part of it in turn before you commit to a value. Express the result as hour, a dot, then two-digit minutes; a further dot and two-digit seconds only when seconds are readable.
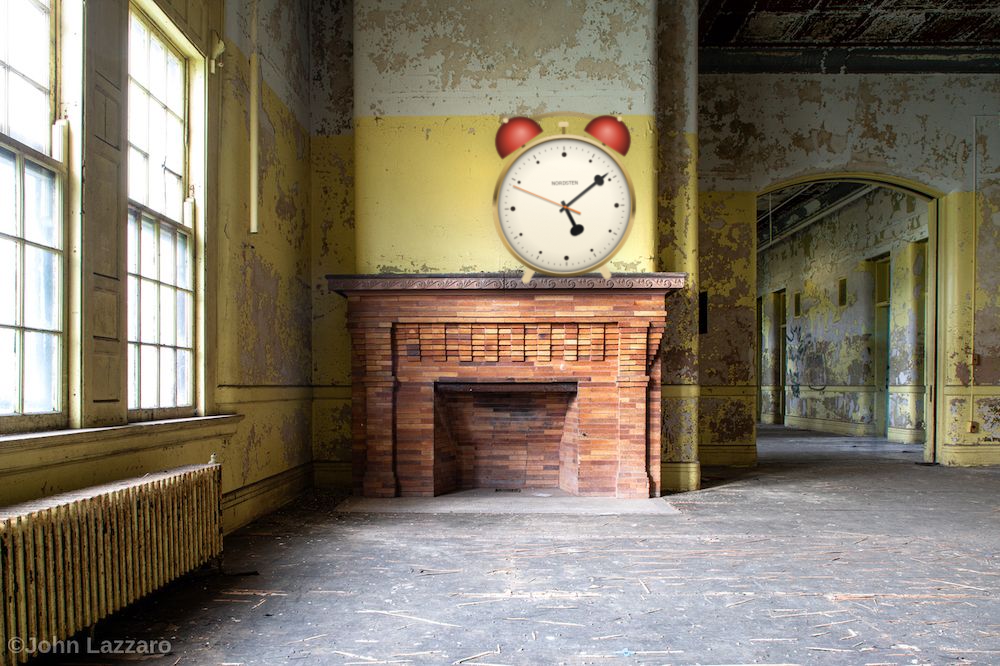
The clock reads 5.08.49
